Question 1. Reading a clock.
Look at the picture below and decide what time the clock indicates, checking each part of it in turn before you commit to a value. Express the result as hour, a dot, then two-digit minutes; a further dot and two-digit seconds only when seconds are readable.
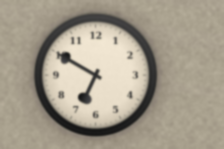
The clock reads 6.50
